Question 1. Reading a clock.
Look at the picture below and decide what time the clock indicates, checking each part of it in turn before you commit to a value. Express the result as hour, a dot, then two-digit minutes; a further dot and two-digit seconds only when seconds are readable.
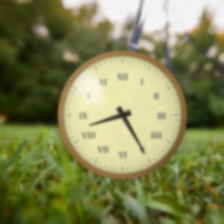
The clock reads 8.25
